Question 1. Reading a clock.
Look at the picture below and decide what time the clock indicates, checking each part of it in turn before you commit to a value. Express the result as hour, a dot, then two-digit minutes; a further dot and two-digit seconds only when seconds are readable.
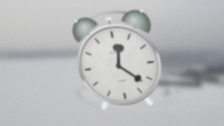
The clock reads 12.22
